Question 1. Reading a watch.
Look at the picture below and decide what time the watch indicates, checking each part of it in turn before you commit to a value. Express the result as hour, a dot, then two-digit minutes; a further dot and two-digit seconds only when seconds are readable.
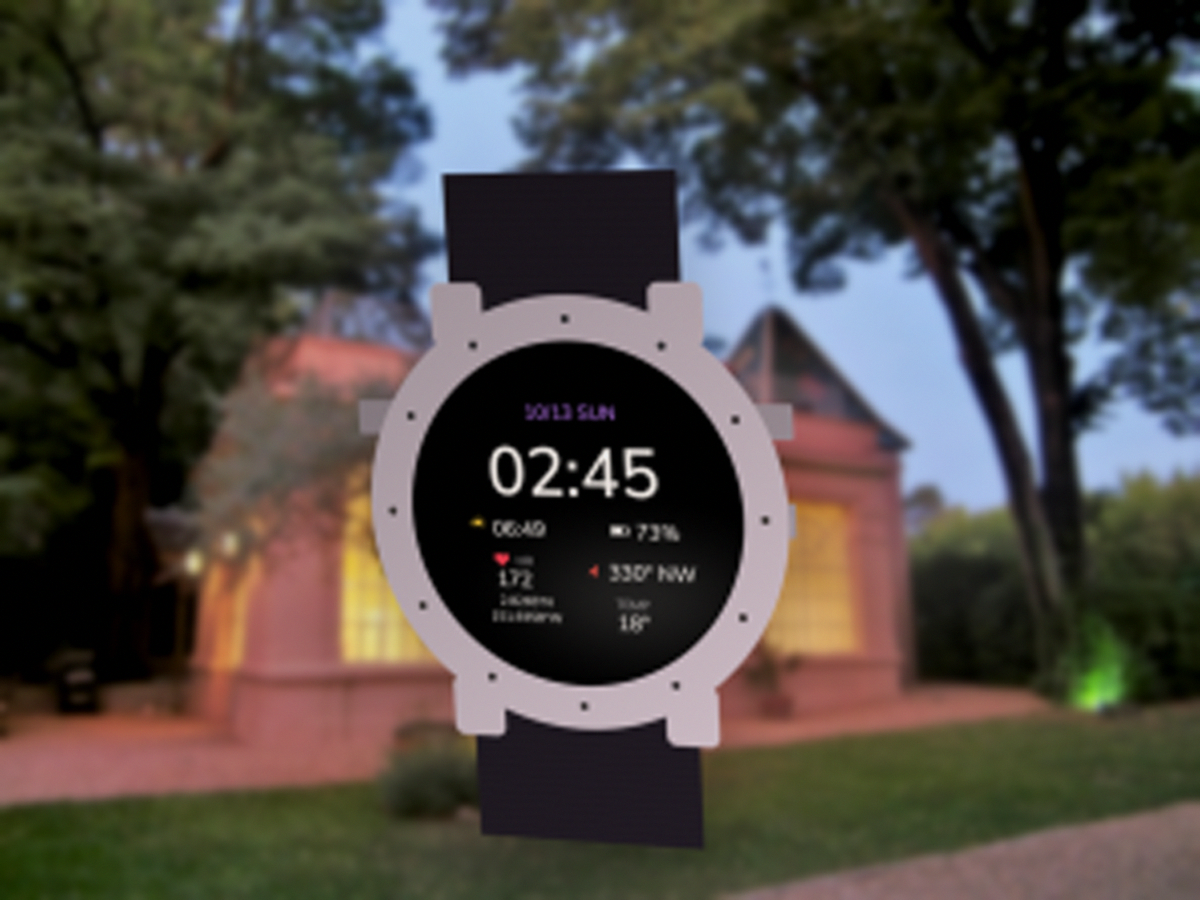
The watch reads 2.45
